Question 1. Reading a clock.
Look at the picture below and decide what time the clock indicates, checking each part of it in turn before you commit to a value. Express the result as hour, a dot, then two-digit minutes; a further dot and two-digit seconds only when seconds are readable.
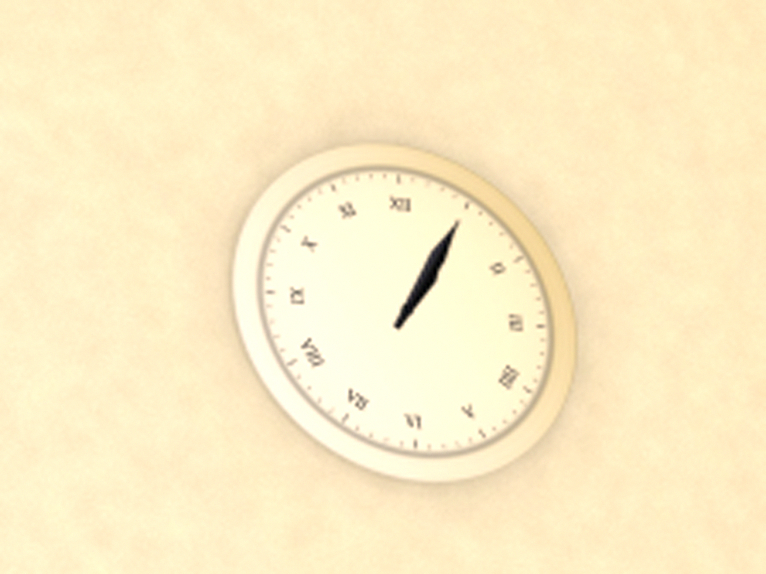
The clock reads 1.05
